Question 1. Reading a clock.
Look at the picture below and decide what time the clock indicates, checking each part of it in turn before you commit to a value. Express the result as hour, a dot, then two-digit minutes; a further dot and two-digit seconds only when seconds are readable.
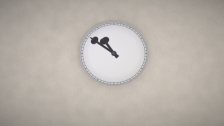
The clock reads 10.51
